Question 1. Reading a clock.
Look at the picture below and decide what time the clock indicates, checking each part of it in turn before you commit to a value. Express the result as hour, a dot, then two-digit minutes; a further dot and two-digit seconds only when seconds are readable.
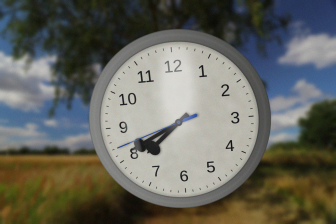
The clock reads 7.40.42
